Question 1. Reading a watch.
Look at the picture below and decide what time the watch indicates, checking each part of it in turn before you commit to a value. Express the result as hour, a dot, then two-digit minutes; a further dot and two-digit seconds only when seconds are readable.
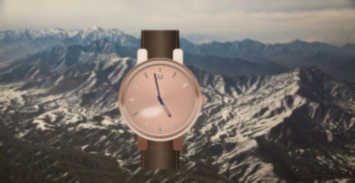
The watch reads 4.58
